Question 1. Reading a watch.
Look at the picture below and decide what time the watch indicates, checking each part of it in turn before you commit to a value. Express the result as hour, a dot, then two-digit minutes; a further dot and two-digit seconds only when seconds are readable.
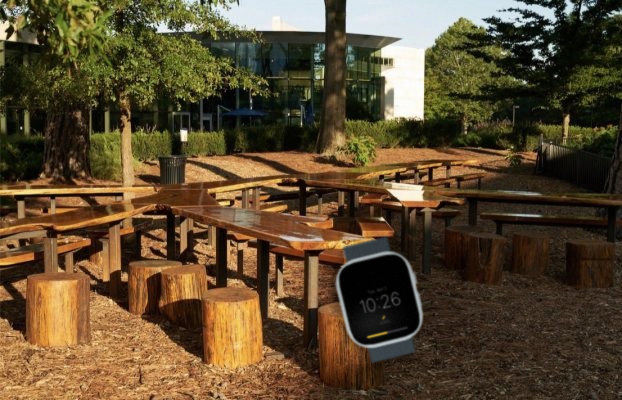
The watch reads 10.26
